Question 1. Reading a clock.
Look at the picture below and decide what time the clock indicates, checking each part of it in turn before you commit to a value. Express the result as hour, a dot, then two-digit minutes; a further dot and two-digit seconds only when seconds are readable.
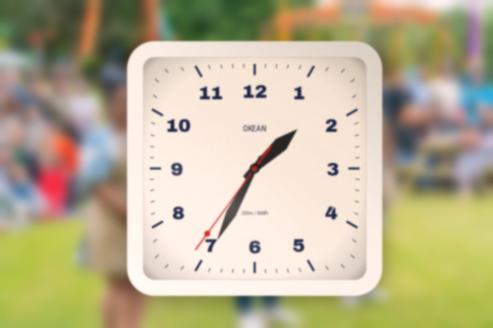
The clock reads 1.34.36
